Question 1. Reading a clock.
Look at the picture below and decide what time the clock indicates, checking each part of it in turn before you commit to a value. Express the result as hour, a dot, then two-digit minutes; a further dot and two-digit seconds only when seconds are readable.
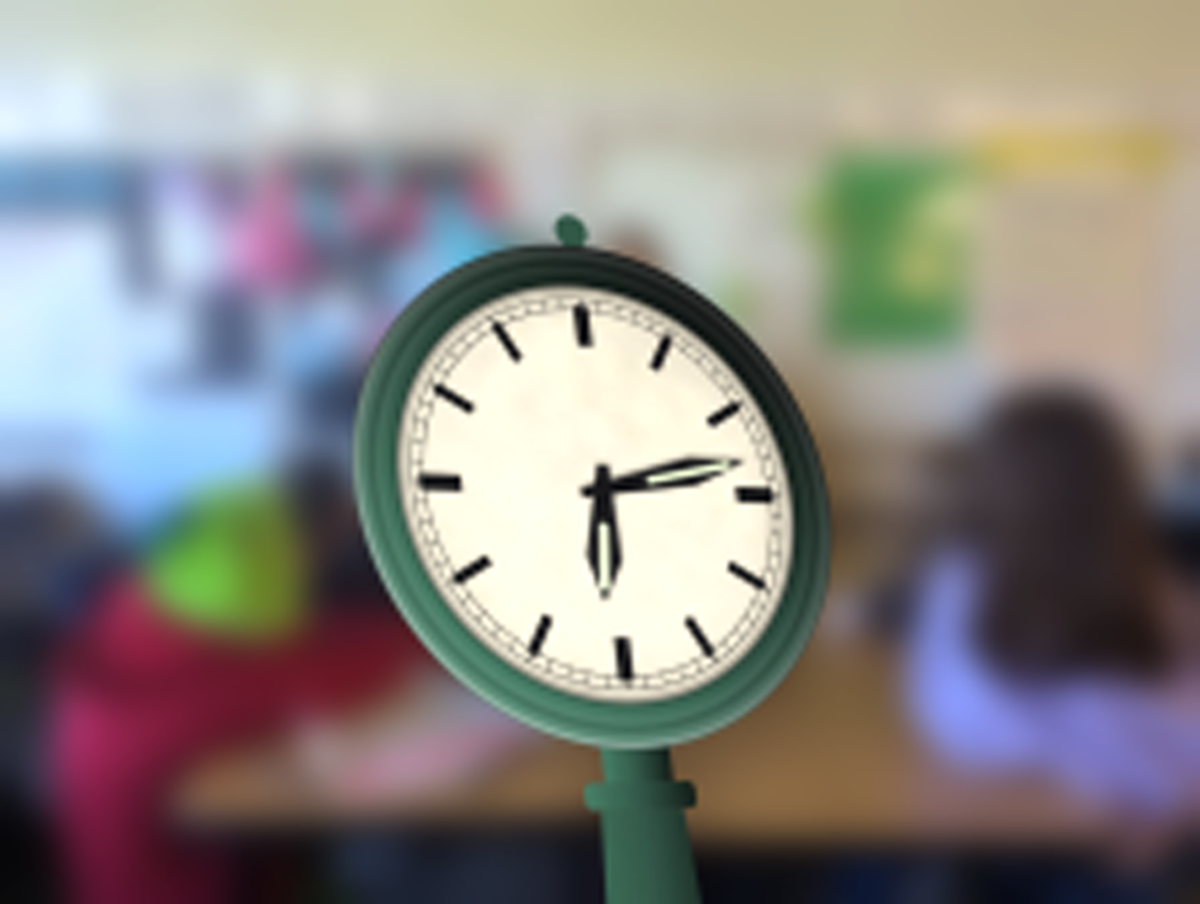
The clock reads 6.13
